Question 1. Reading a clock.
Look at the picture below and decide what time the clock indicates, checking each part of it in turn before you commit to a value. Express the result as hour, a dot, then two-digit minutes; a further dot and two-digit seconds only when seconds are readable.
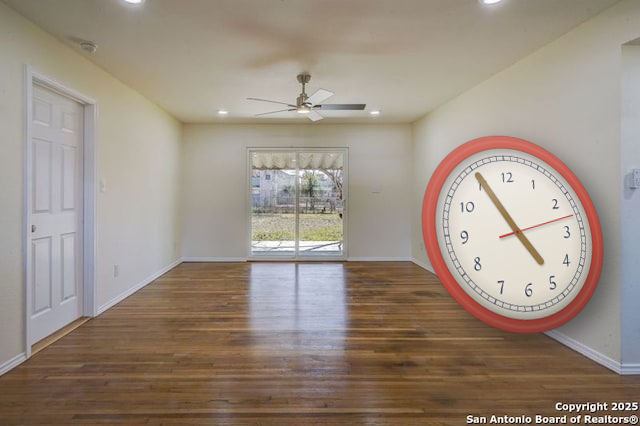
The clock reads 4.55.13
